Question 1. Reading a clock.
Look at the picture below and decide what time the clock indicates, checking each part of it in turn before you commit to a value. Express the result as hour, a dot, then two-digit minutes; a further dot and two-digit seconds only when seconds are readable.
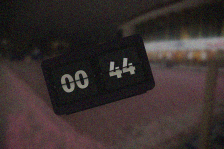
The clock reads 0.44
